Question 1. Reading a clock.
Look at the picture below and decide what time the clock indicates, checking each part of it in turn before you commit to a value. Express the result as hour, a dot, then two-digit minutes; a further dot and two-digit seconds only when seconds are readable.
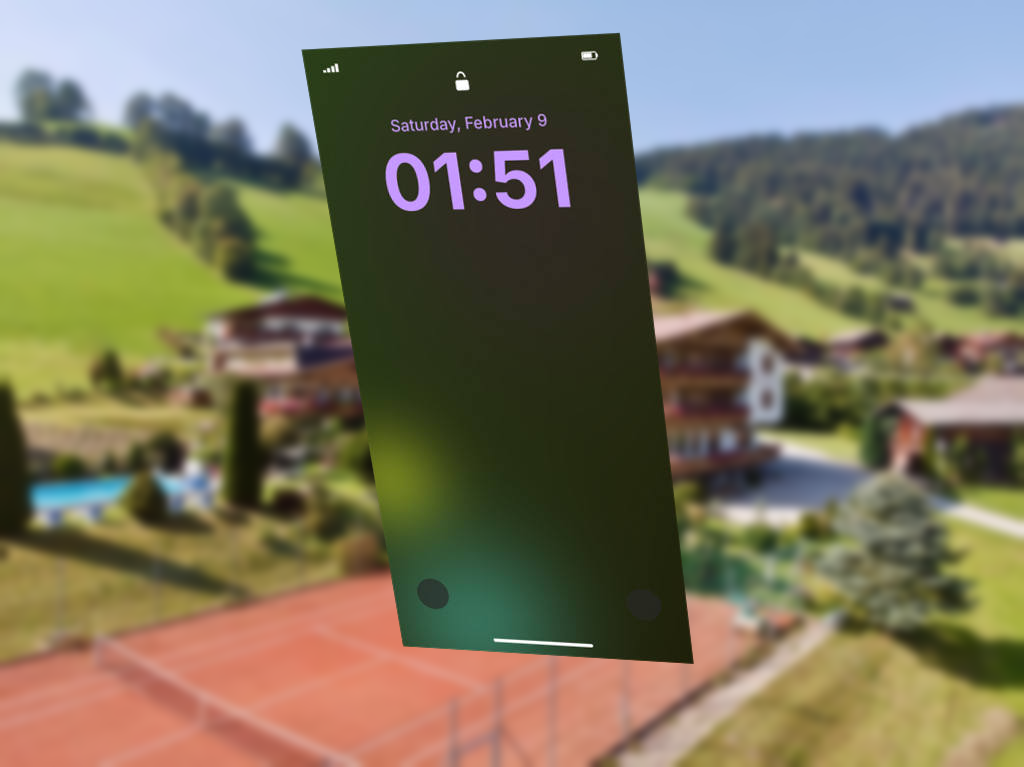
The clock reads 1.51
